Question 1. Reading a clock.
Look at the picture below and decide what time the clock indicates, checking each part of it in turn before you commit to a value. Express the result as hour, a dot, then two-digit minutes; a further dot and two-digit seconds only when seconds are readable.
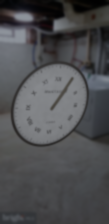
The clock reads 1.05
